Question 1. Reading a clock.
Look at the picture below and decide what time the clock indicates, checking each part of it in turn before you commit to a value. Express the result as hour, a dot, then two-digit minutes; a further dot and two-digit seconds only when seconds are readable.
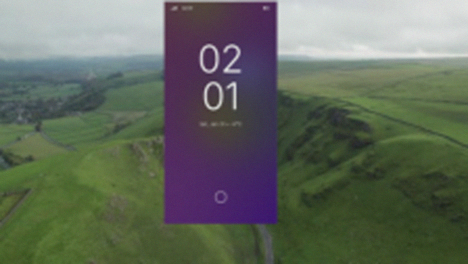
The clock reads 2.01
